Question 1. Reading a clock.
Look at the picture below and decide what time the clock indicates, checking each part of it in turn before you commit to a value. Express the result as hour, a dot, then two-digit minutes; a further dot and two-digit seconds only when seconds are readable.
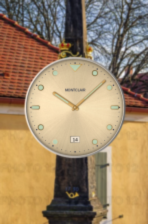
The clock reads 10.08
